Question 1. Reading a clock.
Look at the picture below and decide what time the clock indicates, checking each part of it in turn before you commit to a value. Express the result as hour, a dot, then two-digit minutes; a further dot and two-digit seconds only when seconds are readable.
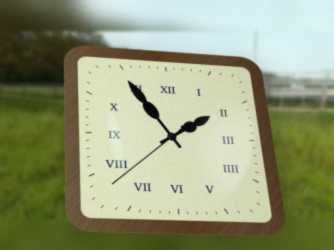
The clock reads 1.54.38
